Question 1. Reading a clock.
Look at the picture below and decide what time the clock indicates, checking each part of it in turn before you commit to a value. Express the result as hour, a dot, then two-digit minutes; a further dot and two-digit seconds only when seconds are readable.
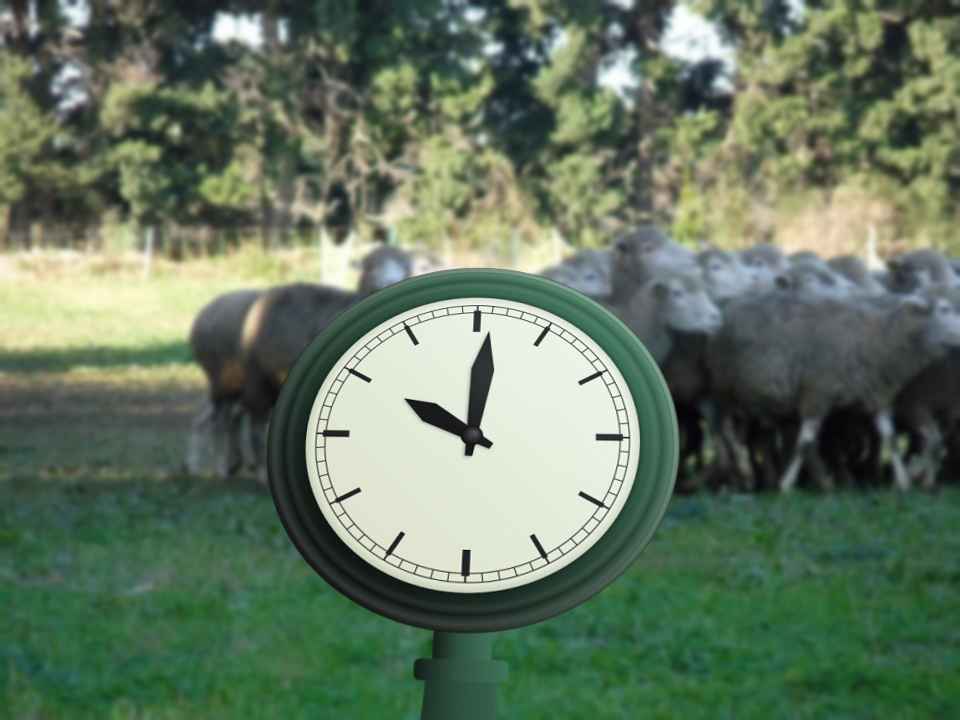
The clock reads 10.01
